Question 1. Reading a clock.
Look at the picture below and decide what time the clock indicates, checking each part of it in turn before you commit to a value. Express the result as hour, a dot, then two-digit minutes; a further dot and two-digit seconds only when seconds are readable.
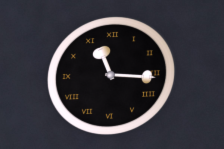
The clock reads 11.16
